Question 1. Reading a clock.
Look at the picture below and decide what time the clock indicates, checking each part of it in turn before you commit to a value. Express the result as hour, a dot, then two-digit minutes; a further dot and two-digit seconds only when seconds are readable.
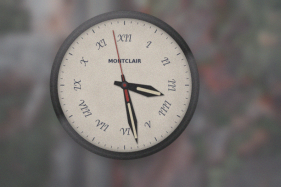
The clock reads 3.27.58
